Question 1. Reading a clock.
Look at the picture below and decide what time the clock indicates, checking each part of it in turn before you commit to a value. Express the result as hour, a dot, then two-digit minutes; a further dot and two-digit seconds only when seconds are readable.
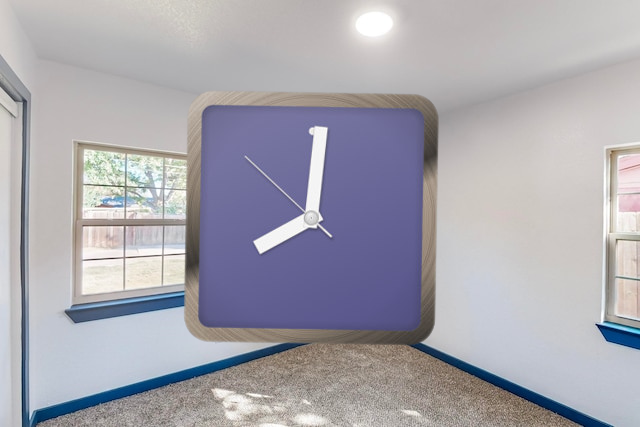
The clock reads 8.00.52
